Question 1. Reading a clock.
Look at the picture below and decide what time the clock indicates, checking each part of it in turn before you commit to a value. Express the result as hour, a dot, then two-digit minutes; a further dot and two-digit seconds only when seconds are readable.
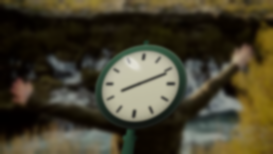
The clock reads 8.11
